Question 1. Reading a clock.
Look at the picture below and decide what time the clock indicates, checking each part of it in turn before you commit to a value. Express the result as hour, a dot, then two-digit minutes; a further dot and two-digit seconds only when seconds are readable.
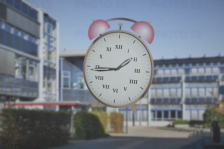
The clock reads 1.44
